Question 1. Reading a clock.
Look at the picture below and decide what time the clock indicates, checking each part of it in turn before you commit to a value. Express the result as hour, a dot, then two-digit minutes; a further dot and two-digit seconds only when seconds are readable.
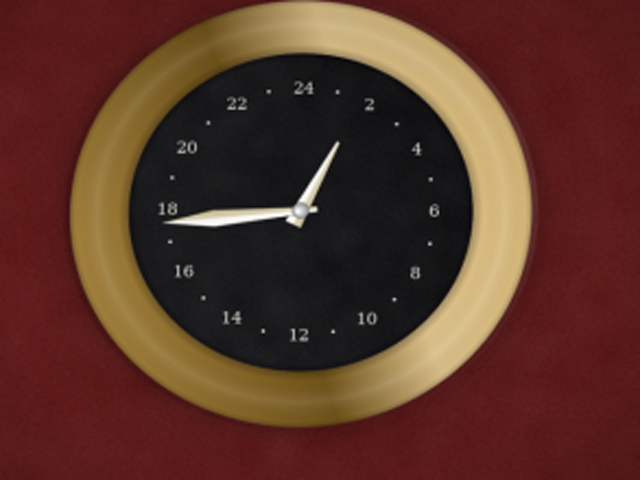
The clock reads 1.44
